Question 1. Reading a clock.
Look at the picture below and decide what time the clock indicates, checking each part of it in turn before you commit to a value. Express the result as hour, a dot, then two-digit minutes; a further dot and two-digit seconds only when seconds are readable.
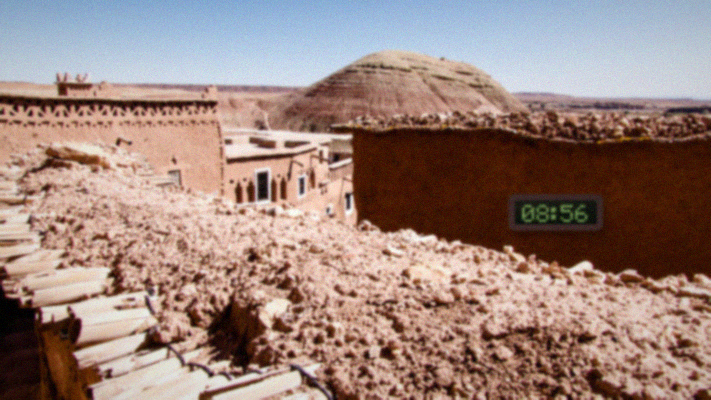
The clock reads 8.56
